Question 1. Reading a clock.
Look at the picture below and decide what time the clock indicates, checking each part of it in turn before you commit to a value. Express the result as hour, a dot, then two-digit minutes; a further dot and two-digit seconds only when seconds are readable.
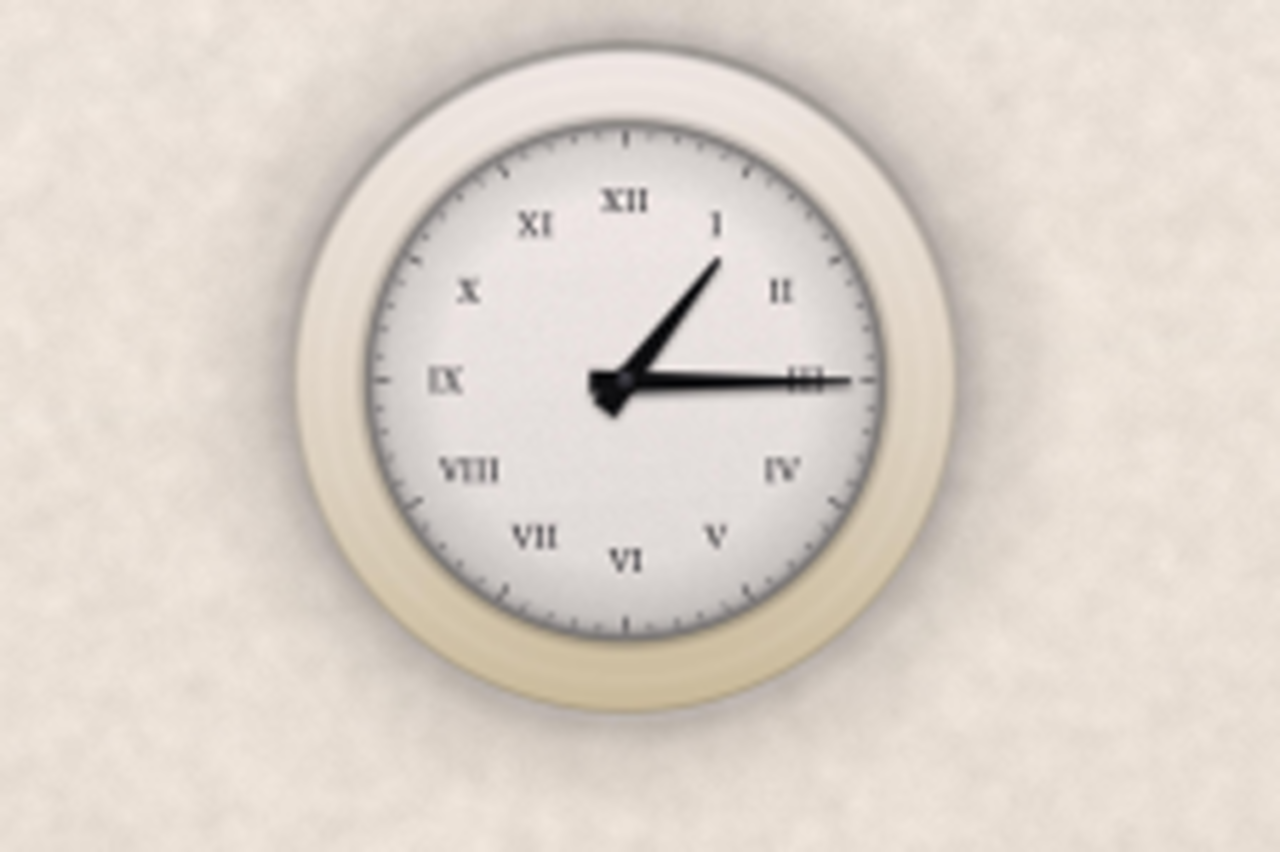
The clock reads 1.15
